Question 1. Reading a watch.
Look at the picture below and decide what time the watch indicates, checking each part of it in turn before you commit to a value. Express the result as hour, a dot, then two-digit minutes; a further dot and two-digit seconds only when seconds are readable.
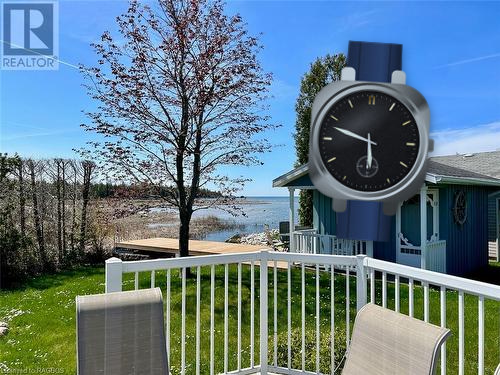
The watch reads 5.48
